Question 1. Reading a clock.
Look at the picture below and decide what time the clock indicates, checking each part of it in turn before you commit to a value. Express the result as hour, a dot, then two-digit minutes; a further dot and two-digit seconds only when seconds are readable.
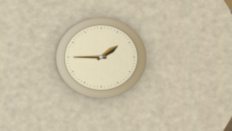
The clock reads 1.45
